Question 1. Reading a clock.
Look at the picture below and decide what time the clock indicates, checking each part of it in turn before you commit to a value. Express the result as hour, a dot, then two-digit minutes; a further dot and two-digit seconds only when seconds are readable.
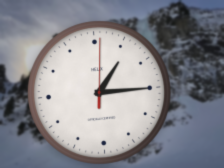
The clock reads 1.15.01
